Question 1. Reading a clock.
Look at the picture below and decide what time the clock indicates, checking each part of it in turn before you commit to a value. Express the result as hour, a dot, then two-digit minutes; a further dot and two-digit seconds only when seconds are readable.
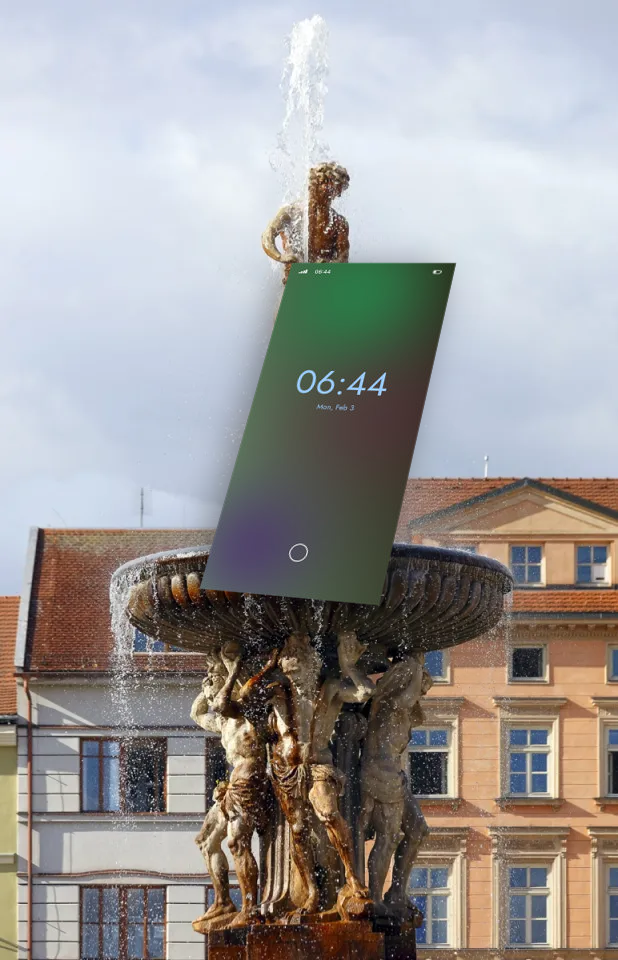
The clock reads 6.44
